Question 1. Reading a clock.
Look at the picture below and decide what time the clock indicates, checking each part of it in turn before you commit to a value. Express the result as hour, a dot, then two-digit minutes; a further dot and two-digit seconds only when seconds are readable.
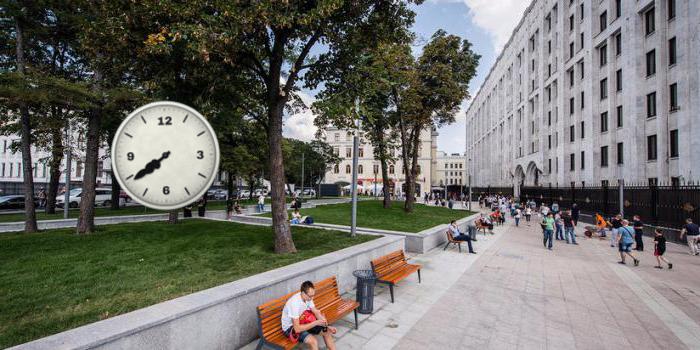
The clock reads 7.39
